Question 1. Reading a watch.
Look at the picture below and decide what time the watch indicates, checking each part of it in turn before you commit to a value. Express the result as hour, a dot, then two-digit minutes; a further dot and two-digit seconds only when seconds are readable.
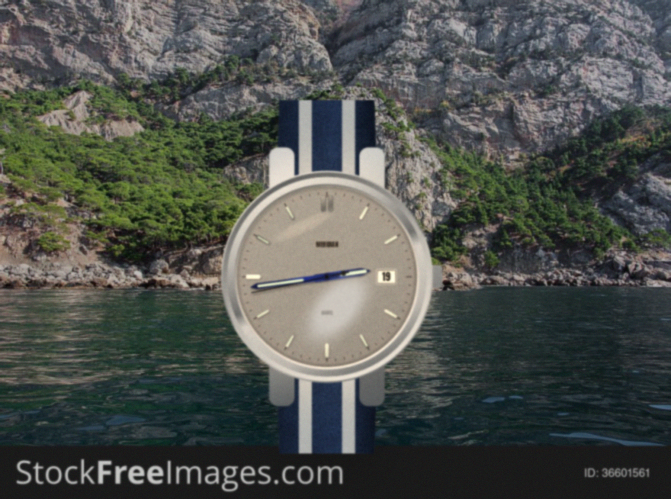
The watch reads 2.43.43
